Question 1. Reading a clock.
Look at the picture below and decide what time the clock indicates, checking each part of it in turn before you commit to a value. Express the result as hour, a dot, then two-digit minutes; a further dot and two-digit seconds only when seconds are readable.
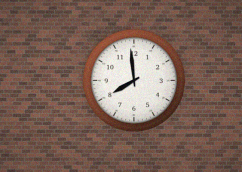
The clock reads 7.59
